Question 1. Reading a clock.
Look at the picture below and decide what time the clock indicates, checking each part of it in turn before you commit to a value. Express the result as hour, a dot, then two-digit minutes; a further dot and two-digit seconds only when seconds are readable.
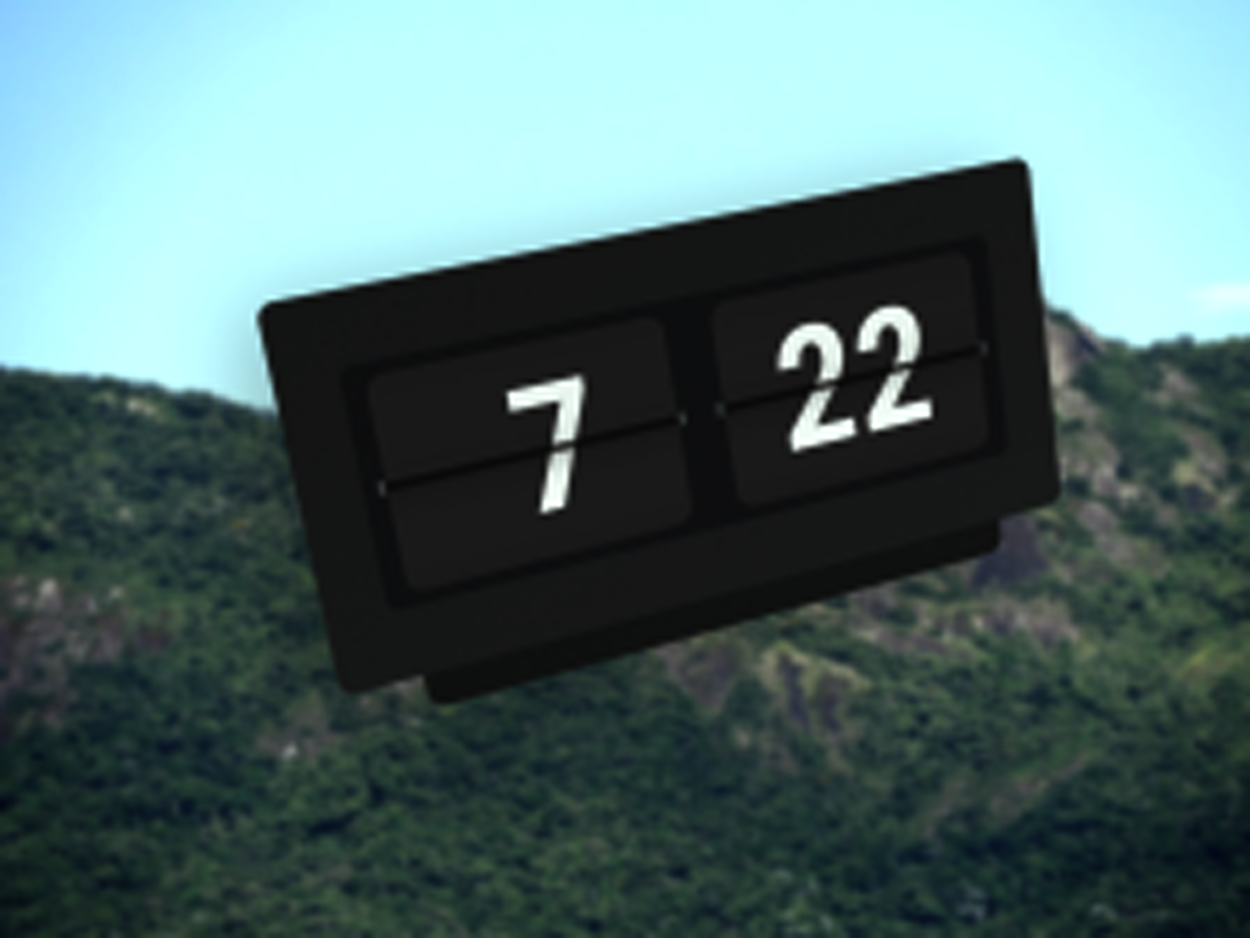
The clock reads 7.22
